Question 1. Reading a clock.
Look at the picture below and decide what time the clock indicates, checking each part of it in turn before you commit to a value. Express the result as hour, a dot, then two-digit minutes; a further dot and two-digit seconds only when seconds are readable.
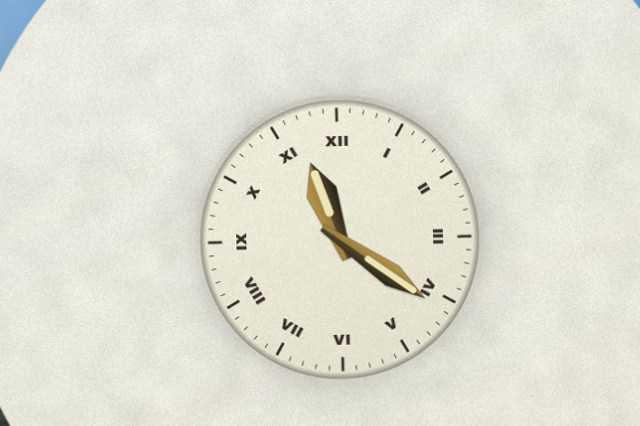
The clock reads 11.21
